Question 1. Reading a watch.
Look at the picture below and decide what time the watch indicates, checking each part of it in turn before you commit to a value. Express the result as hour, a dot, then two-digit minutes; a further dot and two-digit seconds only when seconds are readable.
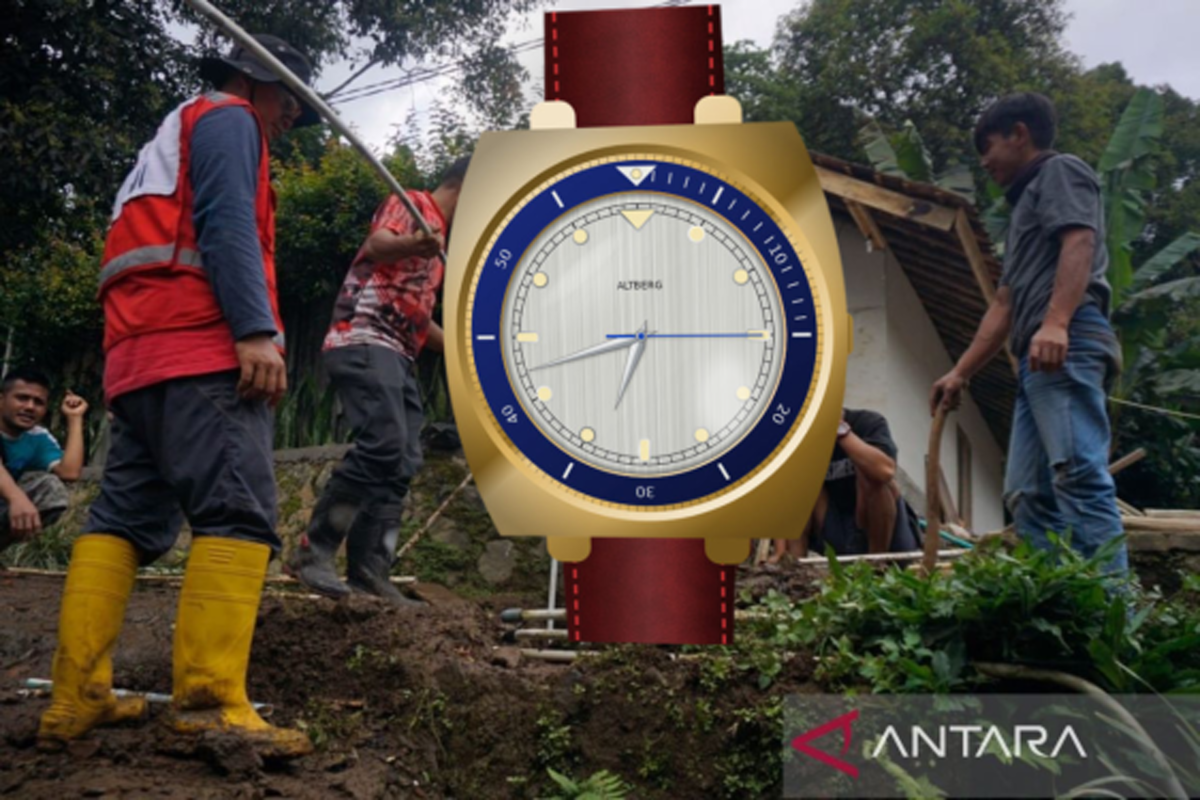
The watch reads 6.42.15
